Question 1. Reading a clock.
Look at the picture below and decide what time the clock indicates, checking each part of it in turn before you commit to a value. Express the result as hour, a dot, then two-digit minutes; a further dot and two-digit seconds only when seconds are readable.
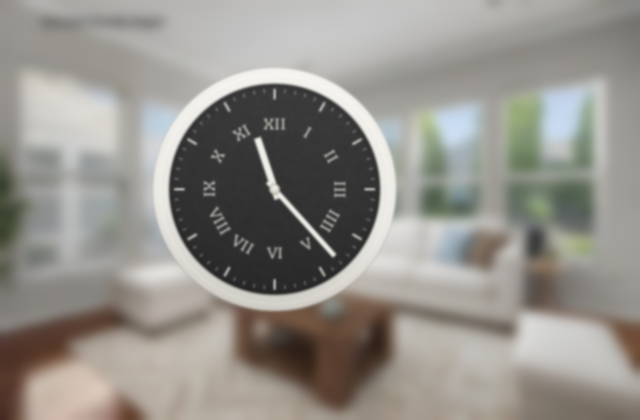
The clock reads 11.23
